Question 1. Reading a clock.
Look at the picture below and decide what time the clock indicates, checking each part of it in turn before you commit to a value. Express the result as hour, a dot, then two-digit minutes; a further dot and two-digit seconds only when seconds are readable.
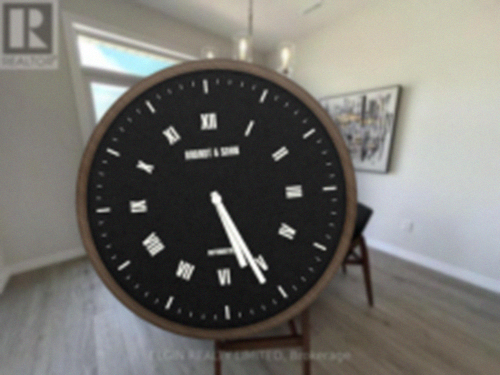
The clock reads 5.26
